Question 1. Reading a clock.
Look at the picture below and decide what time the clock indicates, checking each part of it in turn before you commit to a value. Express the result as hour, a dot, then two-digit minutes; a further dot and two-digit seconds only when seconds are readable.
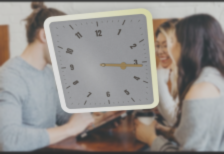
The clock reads 3.16
